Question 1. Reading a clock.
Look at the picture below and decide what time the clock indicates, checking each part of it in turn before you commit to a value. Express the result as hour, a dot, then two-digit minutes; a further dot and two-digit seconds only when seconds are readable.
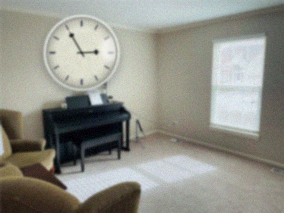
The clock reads 2.55
